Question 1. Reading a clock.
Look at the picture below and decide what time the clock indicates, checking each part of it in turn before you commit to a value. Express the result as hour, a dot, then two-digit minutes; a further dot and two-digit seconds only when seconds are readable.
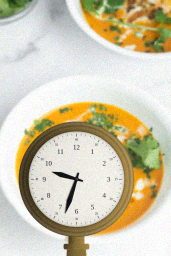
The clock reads 9.33
